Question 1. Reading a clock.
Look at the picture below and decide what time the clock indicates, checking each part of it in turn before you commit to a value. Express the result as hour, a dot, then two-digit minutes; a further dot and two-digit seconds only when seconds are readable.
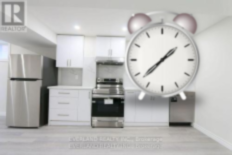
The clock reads 1.38
